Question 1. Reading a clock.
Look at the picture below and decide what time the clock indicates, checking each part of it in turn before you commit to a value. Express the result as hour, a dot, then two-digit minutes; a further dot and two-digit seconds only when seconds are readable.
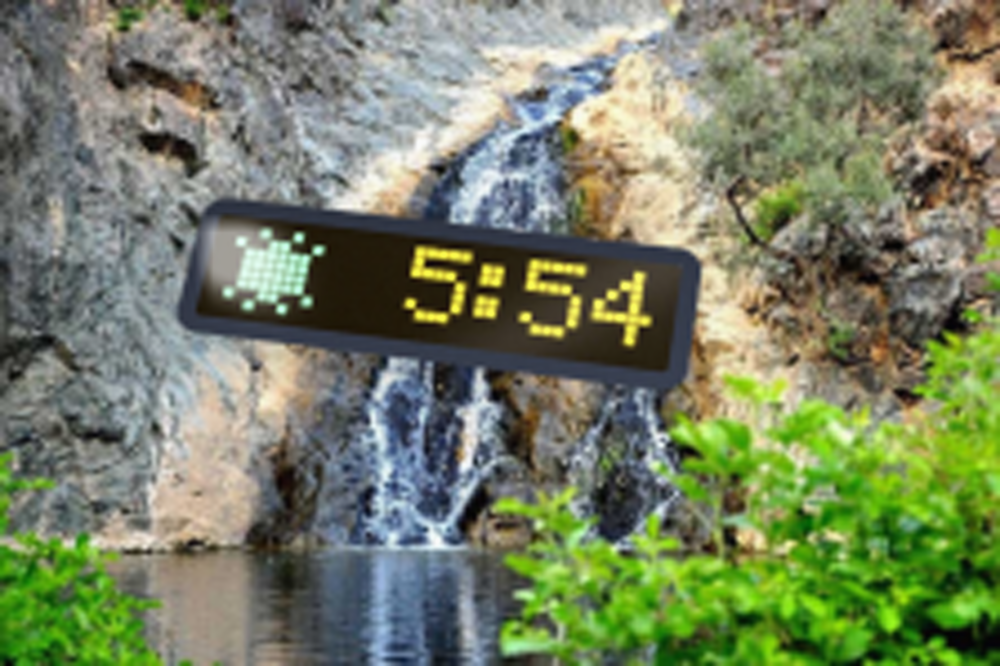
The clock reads 5.54
